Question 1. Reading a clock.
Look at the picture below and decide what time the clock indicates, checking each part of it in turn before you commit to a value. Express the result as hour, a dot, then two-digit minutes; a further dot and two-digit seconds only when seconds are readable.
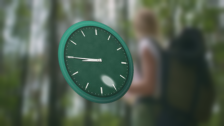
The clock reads 8.45
